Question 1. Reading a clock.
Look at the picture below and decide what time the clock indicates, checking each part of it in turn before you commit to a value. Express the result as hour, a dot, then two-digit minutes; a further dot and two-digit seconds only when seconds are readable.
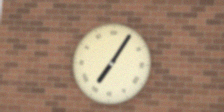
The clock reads 7.05
